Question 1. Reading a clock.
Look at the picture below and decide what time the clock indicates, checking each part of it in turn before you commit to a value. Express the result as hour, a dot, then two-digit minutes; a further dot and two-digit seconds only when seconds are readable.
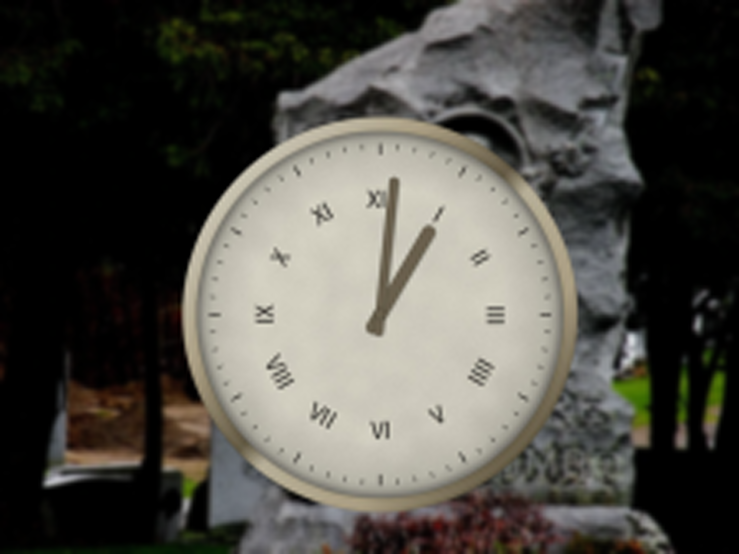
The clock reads 1.01
